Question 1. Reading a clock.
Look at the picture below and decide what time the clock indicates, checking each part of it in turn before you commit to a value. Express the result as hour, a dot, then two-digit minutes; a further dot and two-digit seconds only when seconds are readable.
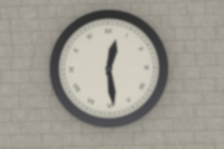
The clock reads 12.29
